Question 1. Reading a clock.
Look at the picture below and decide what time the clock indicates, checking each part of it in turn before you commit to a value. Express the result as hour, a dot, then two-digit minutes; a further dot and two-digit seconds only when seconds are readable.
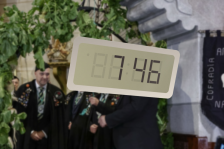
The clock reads 7.46
